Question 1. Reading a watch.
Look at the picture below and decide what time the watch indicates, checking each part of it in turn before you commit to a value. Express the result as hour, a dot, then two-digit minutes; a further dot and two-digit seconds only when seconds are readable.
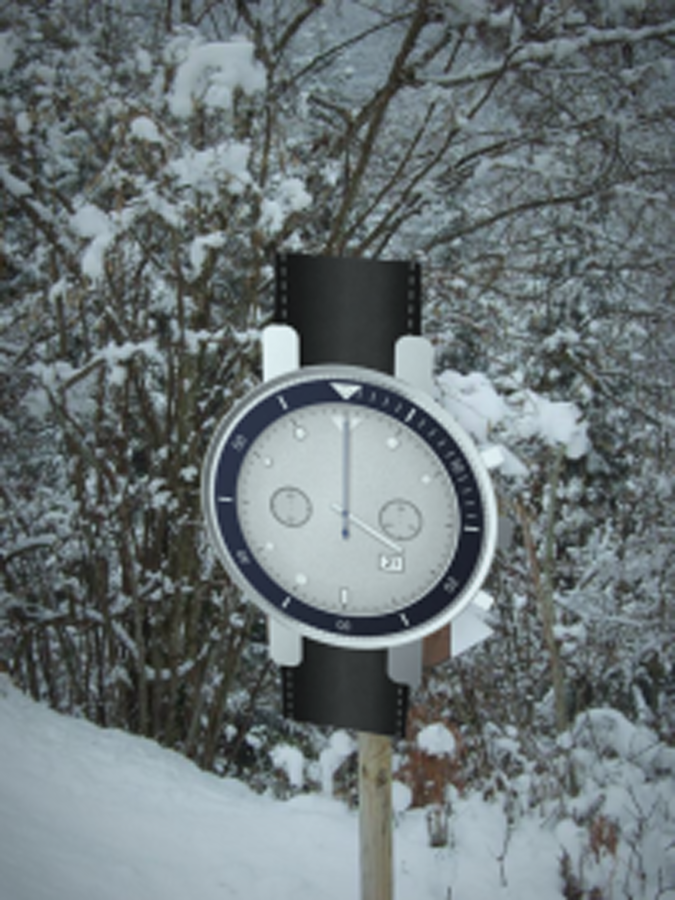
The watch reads 4.00
